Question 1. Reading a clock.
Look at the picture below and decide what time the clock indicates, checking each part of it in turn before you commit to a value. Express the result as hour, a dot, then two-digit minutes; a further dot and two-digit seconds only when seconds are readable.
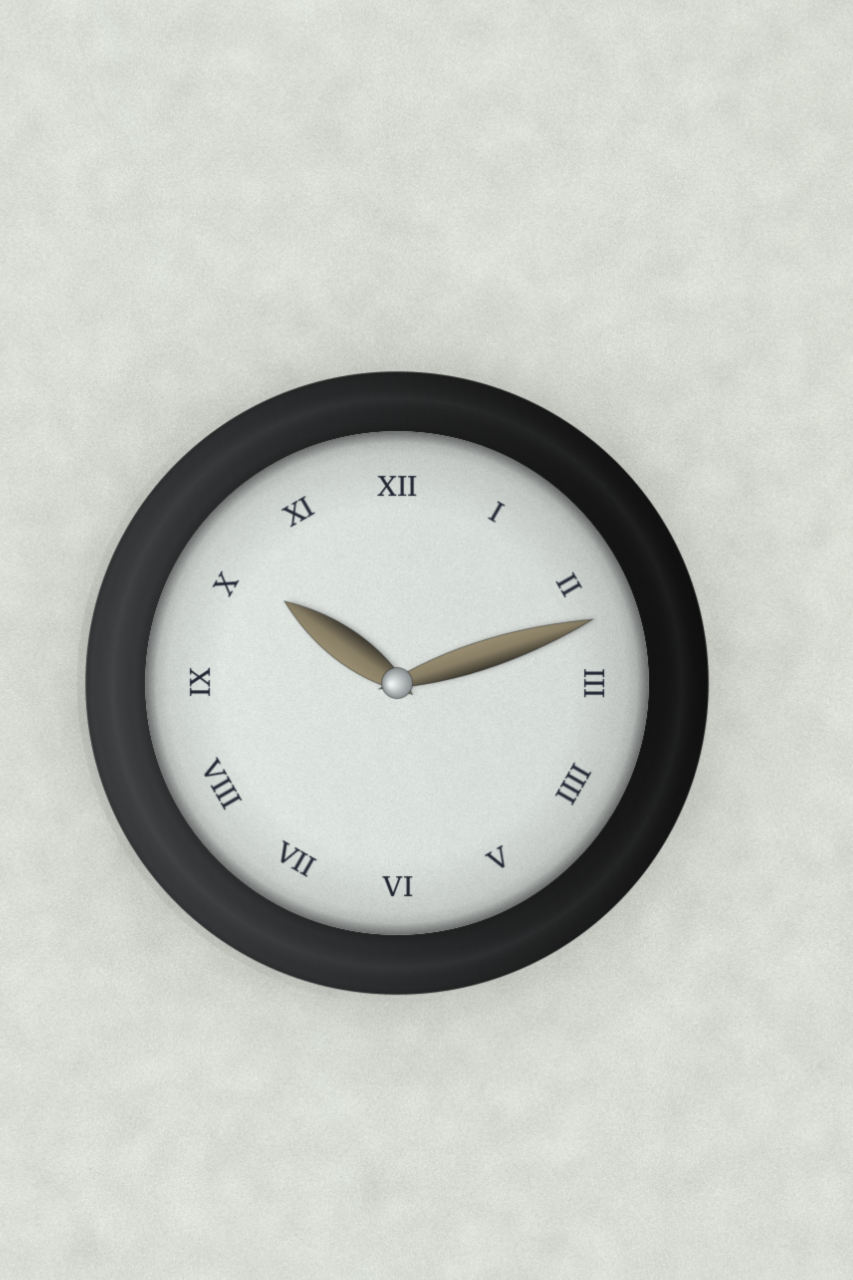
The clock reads 10.12
